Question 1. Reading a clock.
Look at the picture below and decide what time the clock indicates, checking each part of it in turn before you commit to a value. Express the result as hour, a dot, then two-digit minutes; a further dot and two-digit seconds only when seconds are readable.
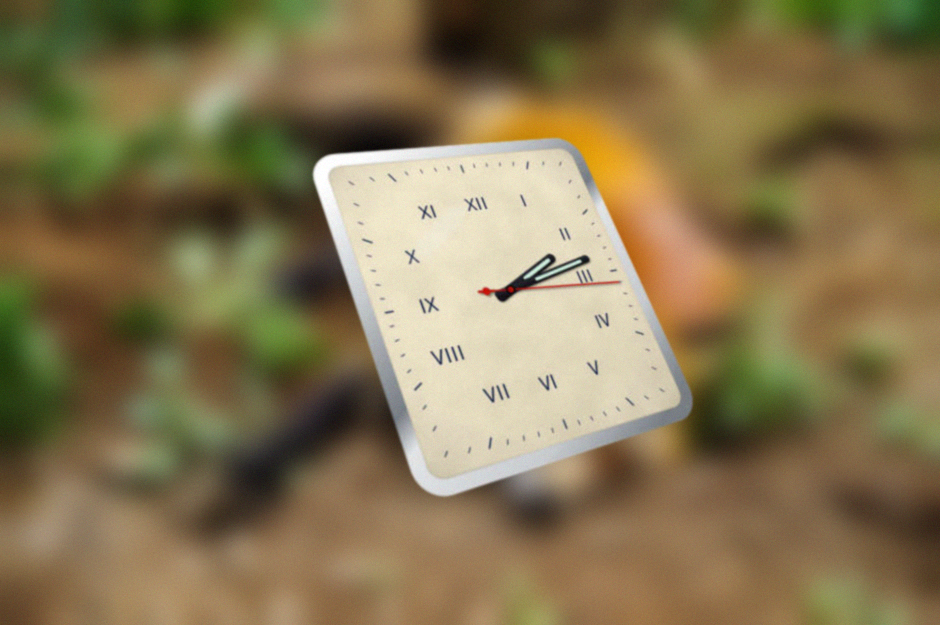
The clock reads 2.13.16
